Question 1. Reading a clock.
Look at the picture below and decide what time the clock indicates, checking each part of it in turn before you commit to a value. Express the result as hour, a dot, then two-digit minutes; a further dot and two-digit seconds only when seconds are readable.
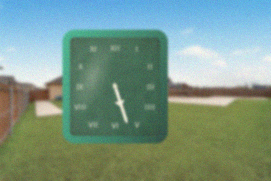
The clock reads 5.27
